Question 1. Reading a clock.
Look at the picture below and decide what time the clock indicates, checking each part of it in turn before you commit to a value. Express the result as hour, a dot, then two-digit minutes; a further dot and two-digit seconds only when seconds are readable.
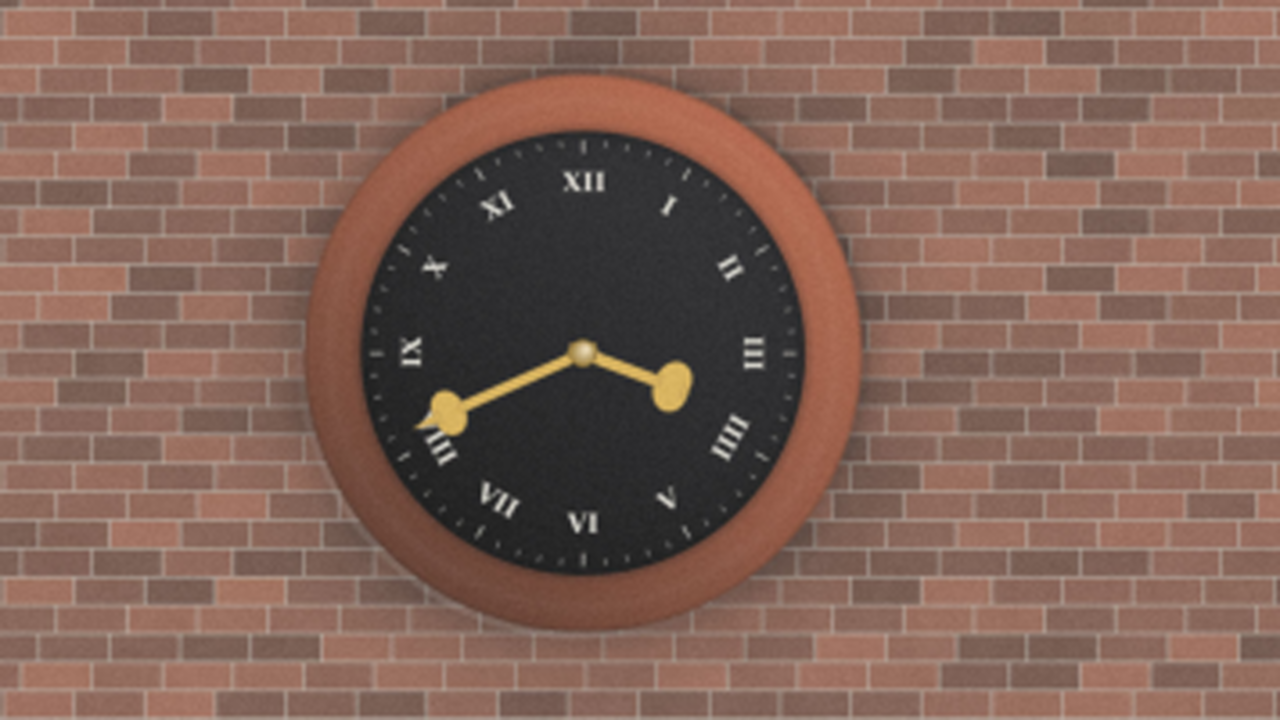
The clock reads 3.41
